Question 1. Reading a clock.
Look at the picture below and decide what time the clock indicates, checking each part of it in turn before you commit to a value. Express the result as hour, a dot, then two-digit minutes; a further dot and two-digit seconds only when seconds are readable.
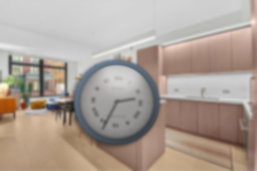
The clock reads 2.34
